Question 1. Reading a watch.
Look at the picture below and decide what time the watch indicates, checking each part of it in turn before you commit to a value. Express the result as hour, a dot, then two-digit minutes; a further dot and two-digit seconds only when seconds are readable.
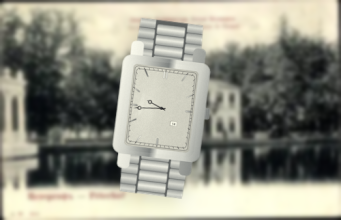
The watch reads 9.44
